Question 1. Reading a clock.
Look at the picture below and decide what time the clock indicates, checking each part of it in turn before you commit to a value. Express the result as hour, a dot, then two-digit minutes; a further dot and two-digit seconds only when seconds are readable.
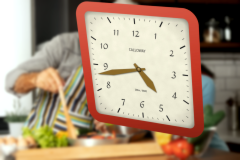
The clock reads 4.43
